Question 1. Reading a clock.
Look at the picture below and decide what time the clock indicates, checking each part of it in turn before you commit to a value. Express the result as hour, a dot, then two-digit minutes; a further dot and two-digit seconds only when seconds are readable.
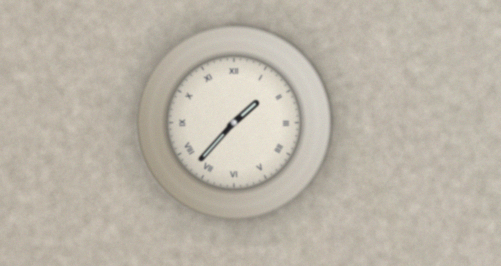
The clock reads 1.37
